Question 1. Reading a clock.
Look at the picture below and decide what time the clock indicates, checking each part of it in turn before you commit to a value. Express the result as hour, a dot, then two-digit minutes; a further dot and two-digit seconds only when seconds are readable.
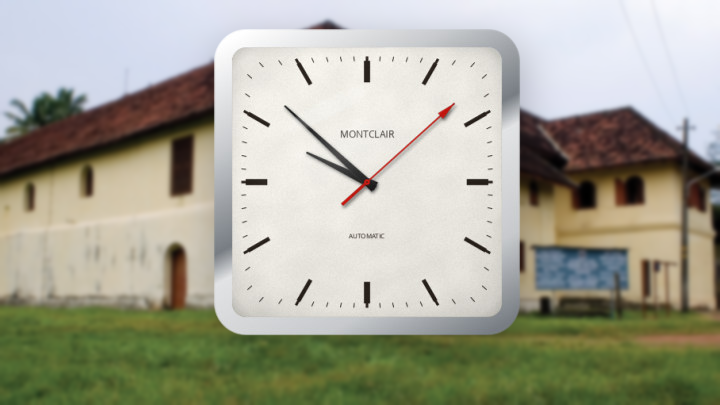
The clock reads 9.52.08
